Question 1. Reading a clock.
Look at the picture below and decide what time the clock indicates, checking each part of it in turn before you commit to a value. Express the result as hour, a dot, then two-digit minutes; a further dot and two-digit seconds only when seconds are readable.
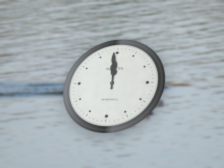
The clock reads 11.59
